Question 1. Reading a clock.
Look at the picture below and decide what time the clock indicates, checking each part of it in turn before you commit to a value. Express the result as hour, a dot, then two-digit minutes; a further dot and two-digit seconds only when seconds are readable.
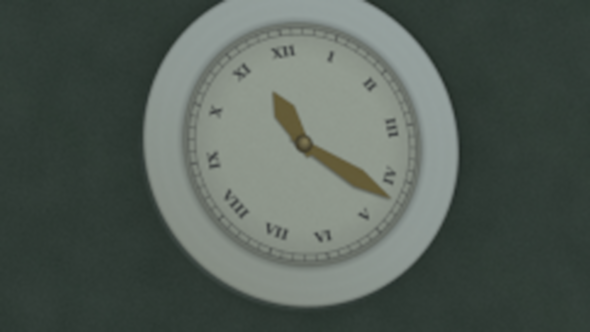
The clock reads 11.22
